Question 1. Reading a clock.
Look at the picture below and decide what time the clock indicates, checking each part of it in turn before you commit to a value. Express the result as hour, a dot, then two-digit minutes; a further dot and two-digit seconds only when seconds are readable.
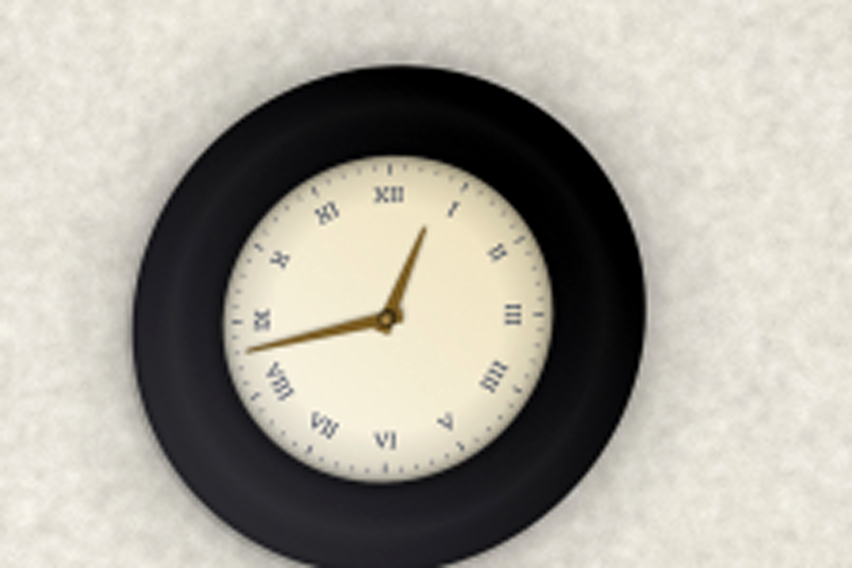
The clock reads 12.43
